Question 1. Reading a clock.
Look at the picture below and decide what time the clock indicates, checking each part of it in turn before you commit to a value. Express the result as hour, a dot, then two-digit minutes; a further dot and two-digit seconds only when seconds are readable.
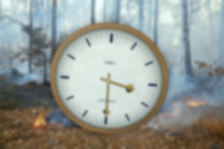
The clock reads 3.30
